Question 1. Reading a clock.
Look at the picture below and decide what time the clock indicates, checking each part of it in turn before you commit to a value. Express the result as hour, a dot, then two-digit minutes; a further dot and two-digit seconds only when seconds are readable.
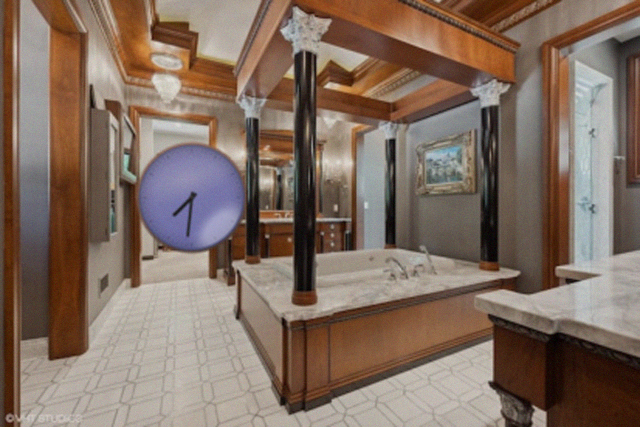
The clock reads 7.31
